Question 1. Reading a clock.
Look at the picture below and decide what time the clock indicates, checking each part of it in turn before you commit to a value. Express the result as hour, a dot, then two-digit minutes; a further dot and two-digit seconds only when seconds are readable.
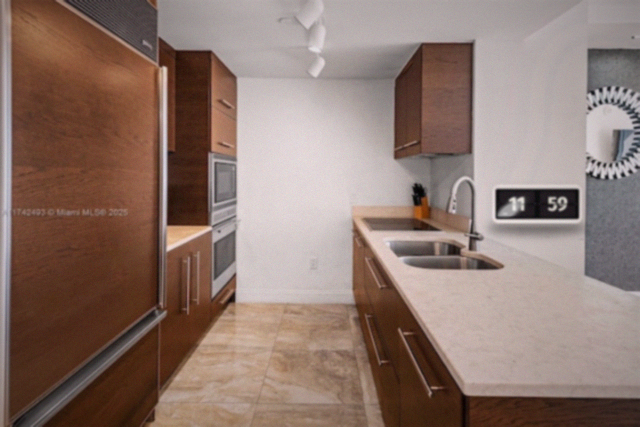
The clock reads 11.59
